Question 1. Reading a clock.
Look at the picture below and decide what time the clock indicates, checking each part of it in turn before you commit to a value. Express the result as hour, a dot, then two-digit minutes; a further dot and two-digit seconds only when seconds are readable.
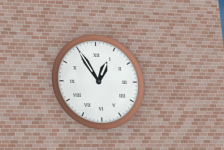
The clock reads 12.55
